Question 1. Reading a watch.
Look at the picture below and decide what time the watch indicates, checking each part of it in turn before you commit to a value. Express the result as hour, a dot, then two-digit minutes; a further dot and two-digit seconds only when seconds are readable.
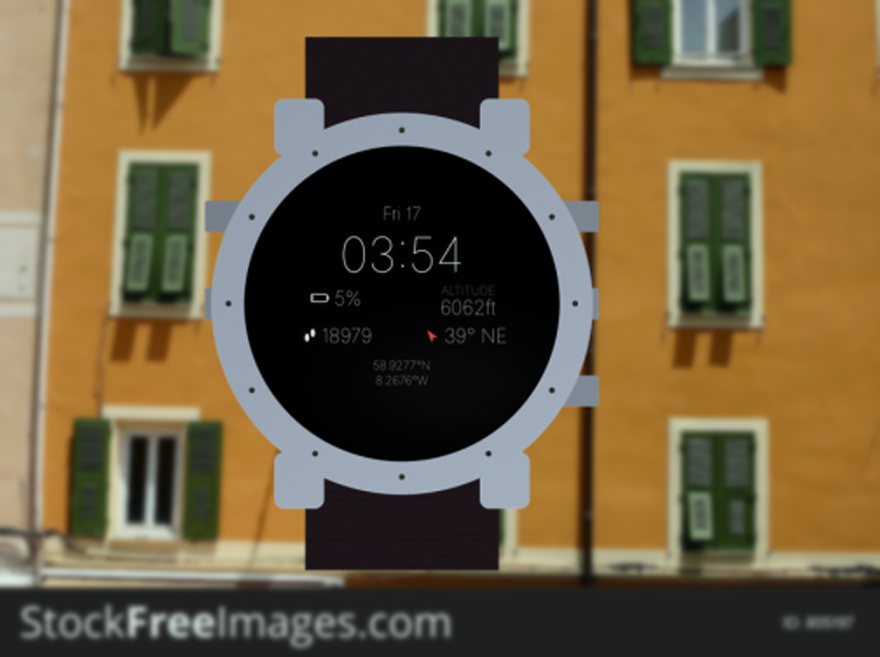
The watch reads 3.54
